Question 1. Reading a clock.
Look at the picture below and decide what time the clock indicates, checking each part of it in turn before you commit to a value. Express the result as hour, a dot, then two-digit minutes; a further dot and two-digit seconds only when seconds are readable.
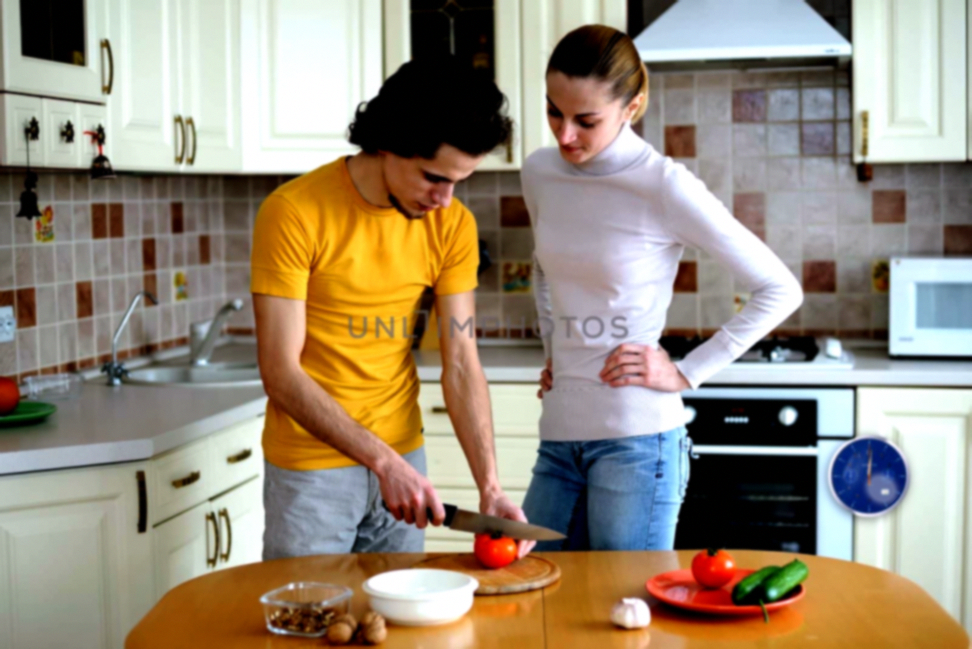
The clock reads 12.01
